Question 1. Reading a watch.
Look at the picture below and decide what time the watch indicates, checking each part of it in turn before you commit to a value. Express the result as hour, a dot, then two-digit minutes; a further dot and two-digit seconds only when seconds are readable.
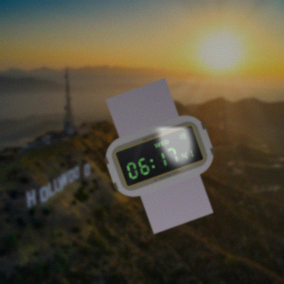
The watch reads 6.17
